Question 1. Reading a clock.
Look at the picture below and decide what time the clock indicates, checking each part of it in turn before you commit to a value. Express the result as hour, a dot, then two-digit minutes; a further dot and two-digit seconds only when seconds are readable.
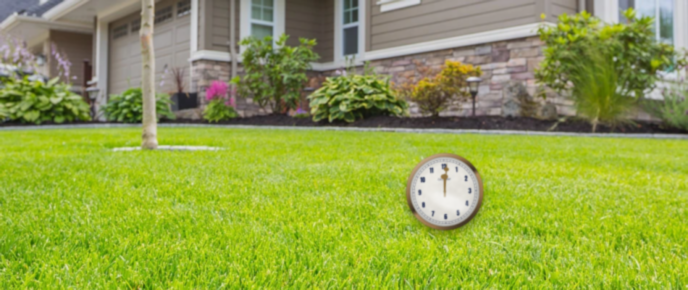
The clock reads 12.01
